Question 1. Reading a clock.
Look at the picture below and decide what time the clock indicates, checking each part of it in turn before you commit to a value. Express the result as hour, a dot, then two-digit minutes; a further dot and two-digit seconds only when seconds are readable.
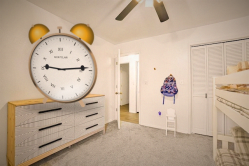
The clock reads 9.14
